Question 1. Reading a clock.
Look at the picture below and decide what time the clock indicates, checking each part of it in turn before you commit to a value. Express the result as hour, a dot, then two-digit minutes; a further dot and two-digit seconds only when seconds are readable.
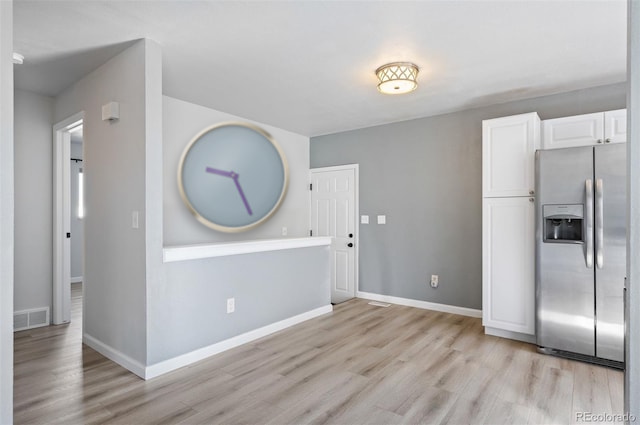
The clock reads 9.26
